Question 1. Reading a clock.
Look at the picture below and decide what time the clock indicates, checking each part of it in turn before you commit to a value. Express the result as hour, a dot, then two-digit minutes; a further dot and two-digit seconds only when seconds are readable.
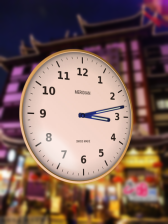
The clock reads 3.13
